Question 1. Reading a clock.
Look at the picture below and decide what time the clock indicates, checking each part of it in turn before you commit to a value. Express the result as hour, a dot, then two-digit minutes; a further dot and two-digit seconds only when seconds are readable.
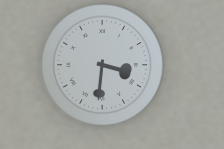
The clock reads 3.31
